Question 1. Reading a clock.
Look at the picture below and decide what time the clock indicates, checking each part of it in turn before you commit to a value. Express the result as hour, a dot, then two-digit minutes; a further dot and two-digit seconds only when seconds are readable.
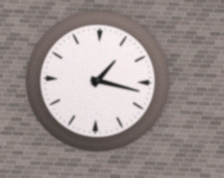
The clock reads 1.17
